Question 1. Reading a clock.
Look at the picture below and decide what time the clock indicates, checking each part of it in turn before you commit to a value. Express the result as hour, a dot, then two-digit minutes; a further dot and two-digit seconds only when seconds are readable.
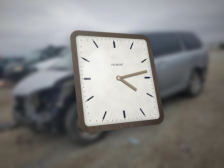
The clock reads 4.13
